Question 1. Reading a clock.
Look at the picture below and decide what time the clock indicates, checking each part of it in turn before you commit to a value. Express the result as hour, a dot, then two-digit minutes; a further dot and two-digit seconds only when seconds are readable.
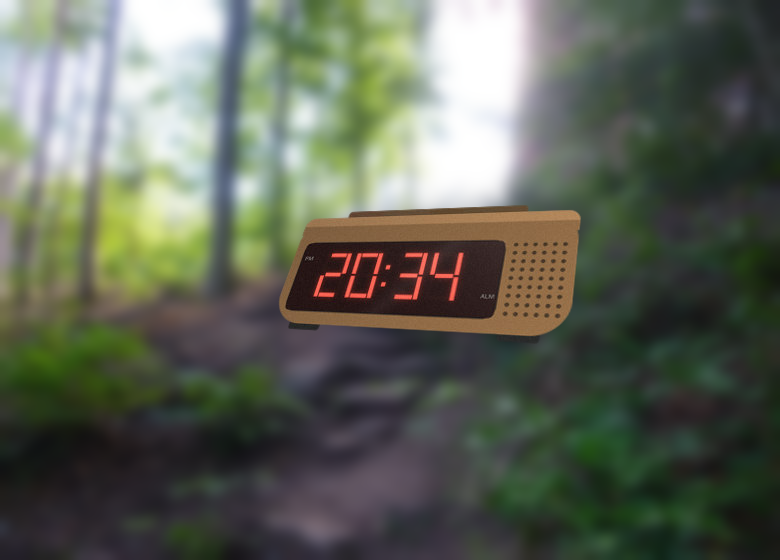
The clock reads 20.34
